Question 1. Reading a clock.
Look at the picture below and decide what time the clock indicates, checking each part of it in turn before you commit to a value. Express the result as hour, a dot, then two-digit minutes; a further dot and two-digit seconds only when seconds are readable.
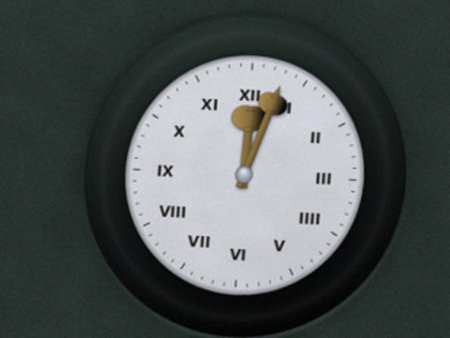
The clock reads 12.03
